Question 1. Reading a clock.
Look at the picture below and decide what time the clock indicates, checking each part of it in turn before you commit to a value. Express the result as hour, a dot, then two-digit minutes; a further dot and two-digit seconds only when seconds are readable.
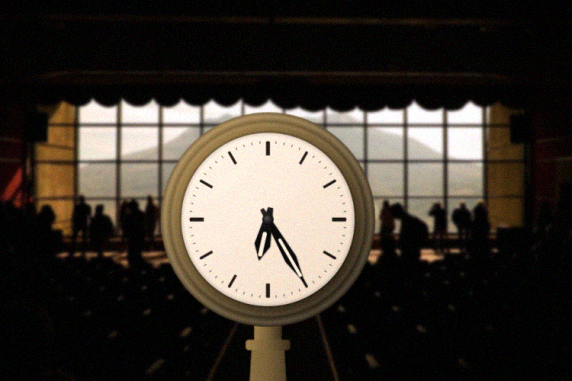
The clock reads 6.25
